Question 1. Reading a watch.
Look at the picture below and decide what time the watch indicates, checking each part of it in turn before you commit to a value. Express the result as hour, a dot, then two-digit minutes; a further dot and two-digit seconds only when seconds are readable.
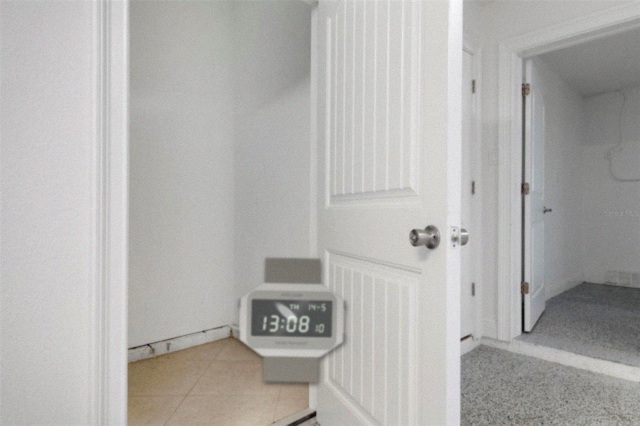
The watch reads 13.08
